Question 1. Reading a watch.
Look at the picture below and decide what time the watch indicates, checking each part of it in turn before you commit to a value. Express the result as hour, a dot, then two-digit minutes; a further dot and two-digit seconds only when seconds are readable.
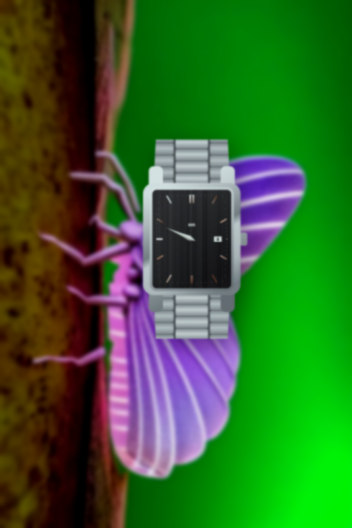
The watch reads 9.49
